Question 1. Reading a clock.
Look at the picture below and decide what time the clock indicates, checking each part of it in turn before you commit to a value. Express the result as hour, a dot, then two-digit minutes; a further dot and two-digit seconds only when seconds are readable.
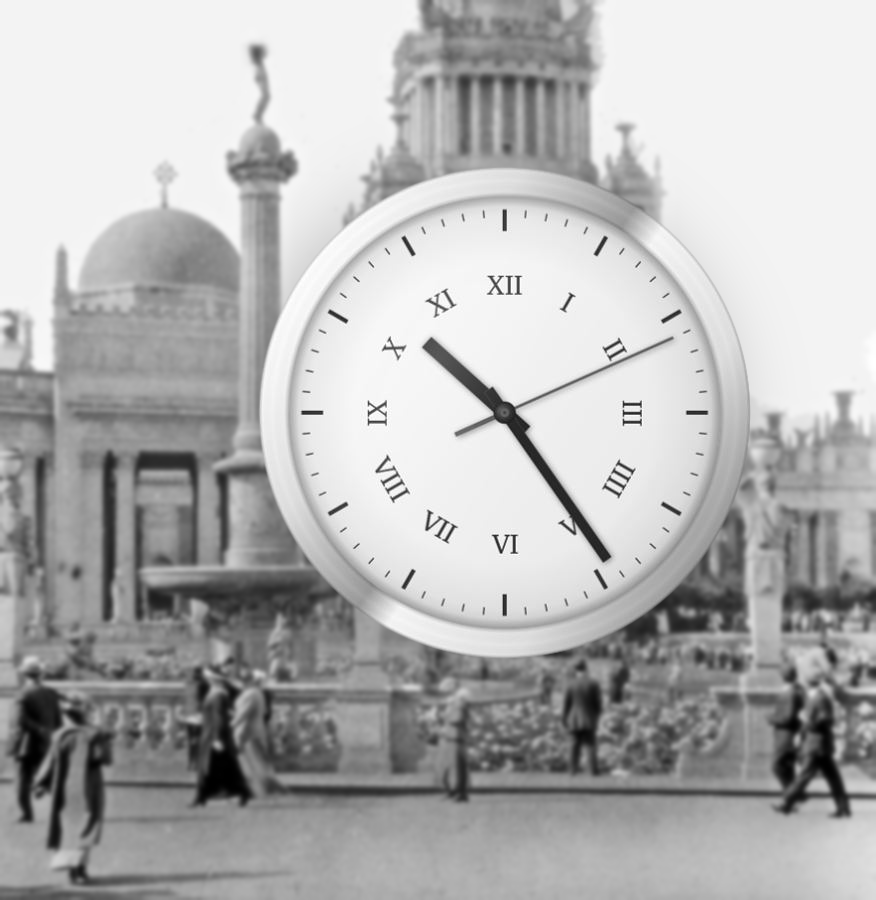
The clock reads 10.24.11
